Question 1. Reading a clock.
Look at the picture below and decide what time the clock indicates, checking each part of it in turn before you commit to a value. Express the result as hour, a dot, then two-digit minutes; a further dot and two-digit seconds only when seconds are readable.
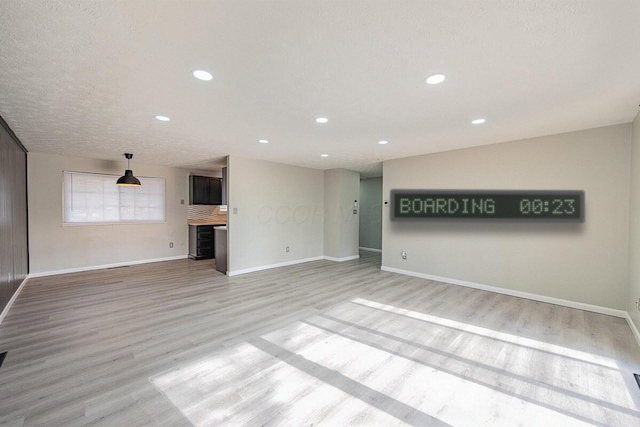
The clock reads 0.23
